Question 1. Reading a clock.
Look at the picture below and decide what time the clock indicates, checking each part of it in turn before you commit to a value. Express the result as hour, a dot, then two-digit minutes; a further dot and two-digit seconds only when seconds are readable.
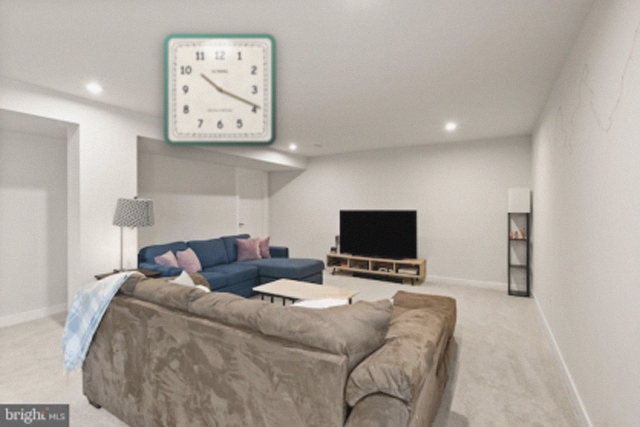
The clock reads 10.19
